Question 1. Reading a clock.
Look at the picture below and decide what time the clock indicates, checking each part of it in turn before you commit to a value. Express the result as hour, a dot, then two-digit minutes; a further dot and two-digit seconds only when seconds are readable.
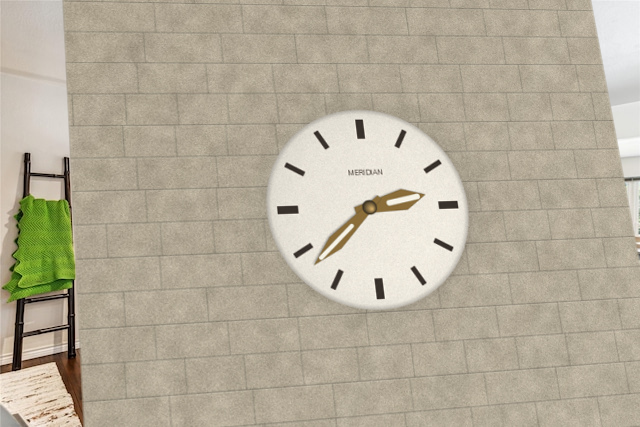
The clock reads 2.38
